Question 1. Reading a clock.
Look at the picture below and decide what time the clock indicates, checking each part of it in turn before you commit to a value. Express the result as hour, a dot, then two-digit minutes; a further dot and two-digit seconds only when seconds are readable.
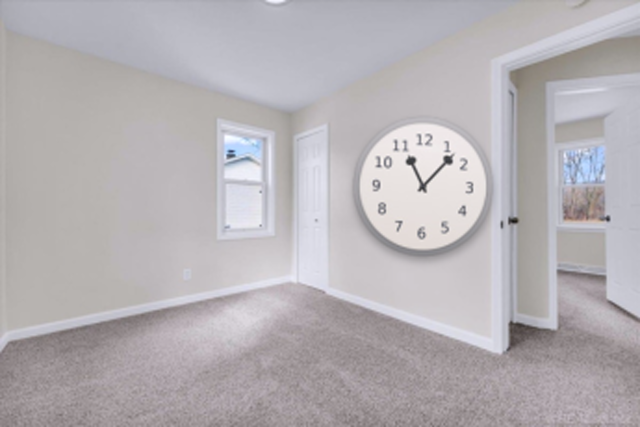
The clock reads 11.07
